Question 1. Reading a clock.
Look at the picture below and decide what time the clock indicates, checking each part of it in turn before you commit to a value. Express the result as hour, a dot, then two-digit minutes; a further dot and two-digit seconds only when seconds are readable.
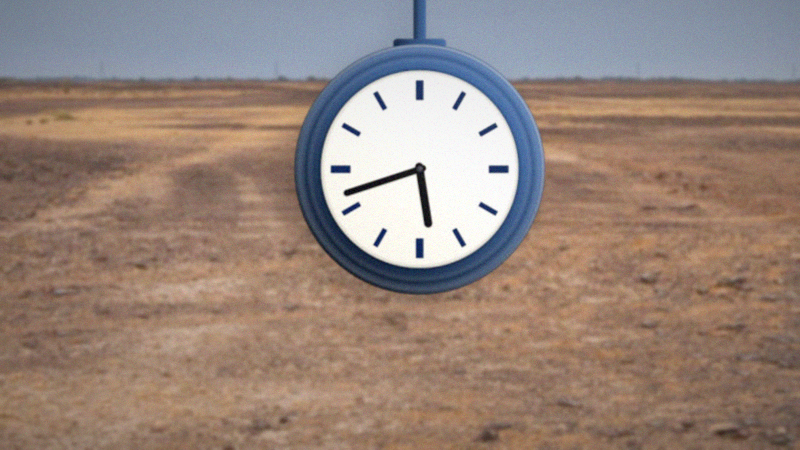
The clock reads 5.42
